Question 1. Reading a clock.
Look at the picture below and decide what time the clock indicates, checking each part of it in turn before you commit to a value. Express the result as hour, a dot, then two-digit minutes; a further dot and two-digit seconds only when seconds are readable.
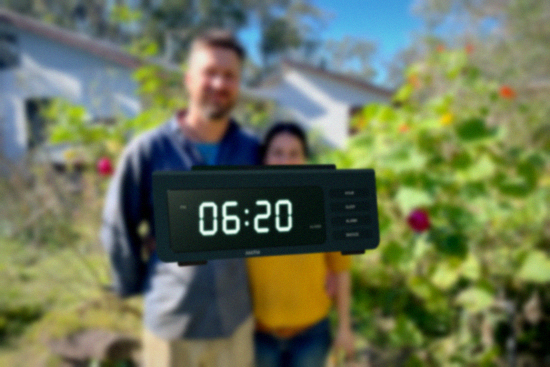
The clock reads 6.20
